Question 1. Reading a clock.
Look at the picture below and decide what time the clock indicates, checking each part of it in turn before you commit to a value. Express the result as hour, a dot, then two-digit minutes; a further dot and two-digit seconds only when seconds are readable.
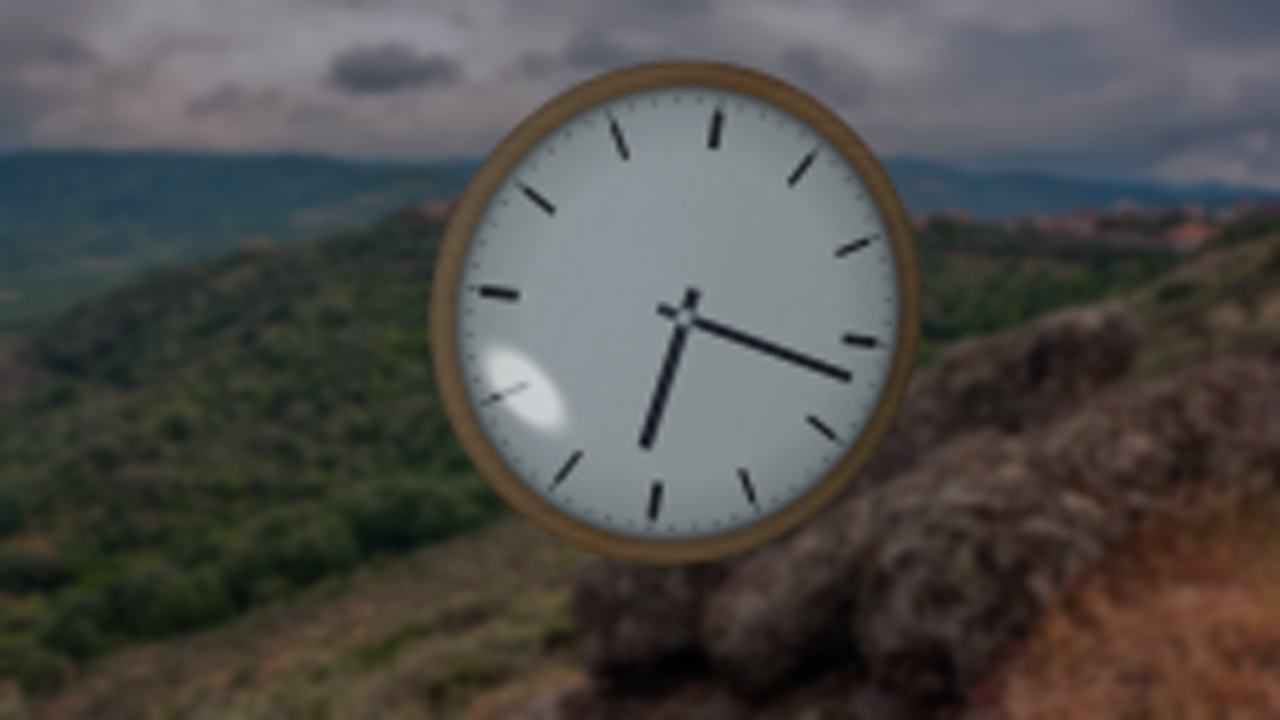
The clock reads 6.17
